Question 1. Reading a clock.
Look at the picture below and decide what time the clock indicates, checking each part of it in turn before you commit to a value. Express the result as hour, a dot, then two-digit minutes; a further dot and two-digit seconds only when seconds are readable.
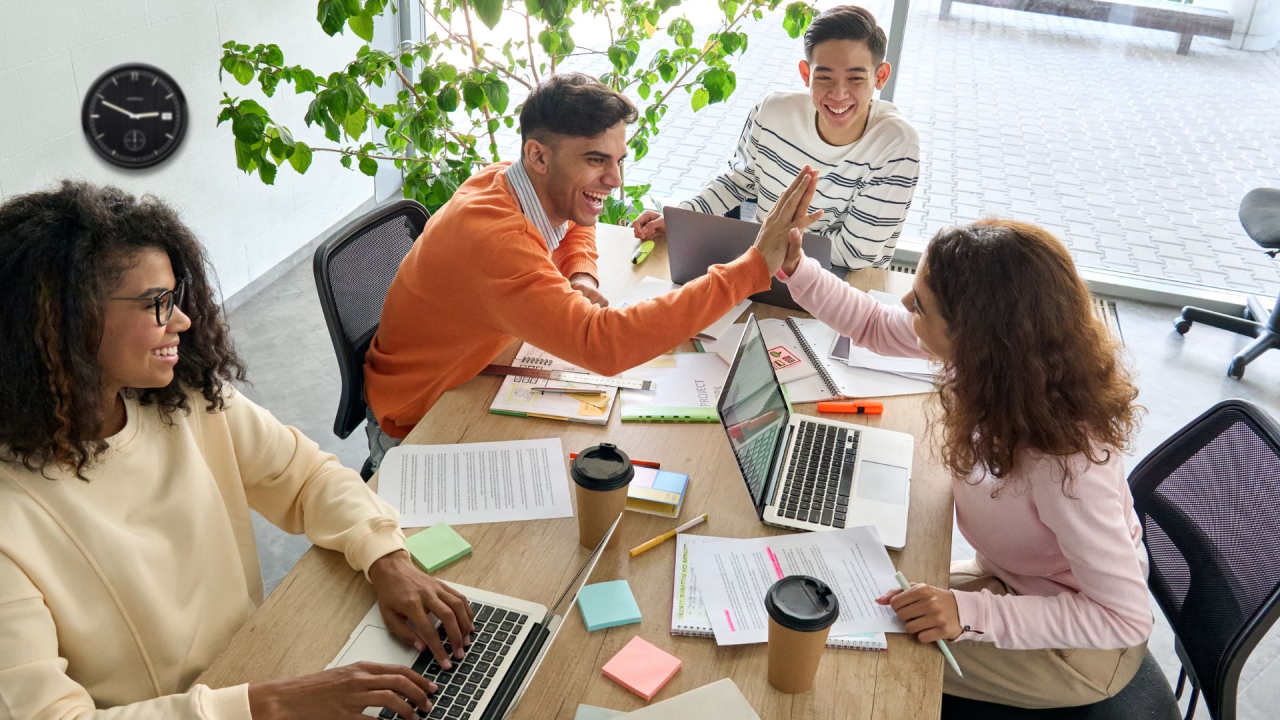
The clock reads 2.49
